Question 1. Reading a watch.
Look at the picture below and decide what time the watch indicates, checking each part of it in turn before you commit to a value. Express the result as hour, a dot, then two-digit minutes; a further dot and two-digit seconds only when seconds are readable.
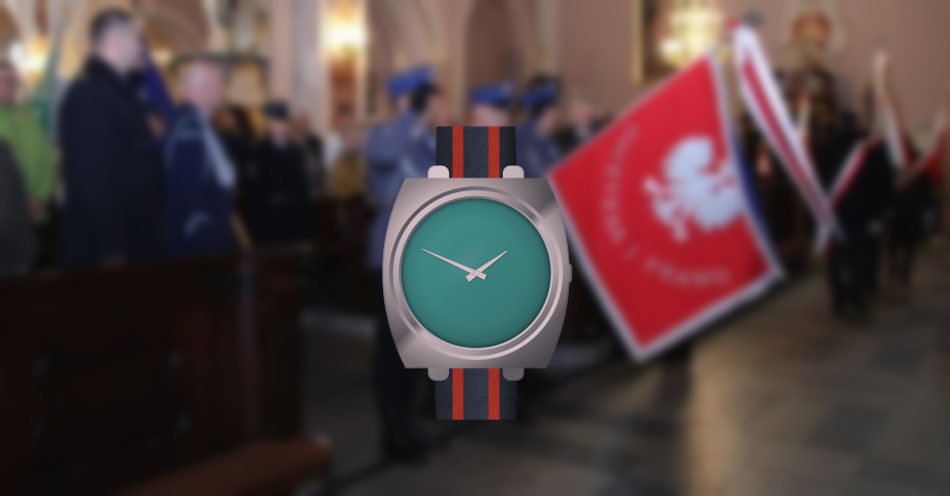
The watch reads 1.49
